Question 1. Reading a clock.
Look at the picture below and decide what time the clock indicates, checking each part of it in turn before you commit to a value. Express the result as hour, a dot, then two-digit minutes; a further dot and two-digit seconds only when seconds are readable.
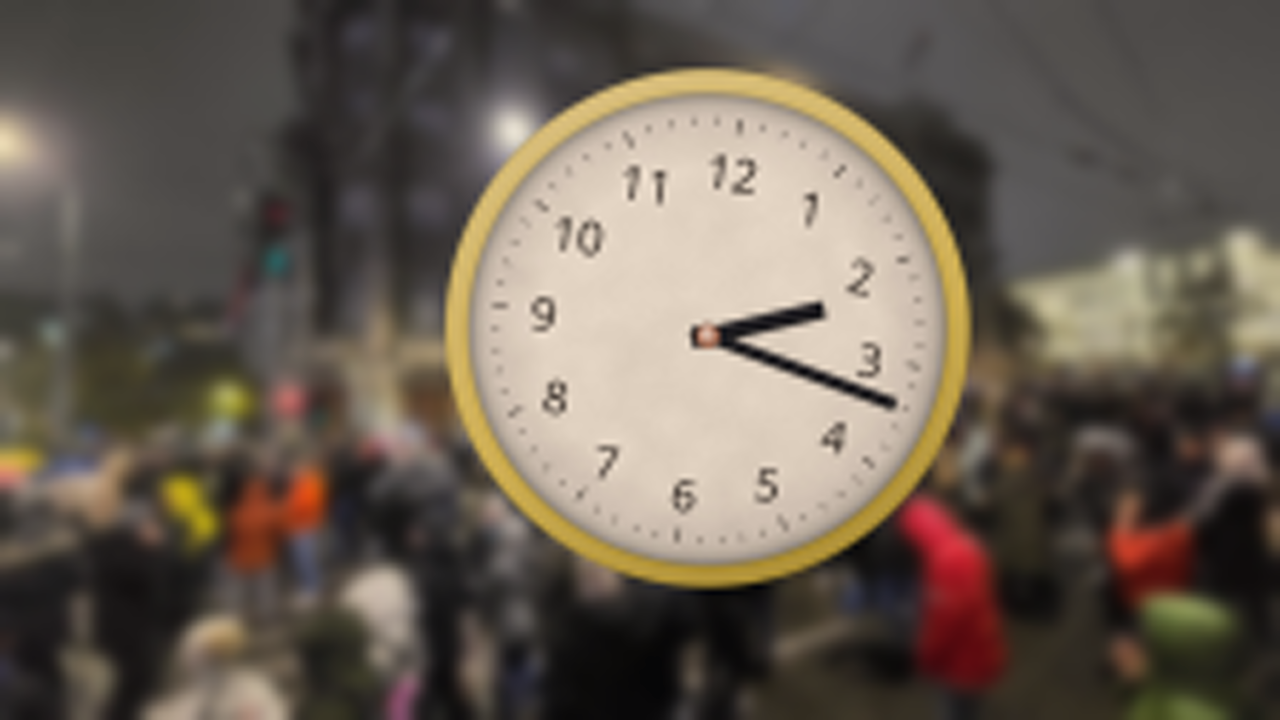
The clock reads 2.17
